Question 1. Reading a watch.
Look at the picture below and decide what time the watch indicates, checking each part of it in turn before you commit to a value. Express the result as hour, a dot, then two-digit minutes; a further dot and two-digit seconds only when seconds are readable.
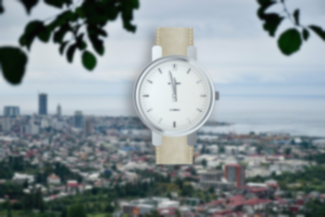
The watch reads 11.58
